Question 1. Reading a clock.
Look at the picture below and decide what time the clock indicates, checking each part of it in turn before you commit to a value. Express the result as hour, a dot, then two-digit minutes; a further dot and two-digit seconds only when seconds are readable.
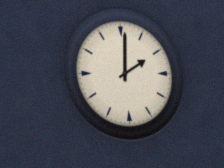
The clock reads 2.01
